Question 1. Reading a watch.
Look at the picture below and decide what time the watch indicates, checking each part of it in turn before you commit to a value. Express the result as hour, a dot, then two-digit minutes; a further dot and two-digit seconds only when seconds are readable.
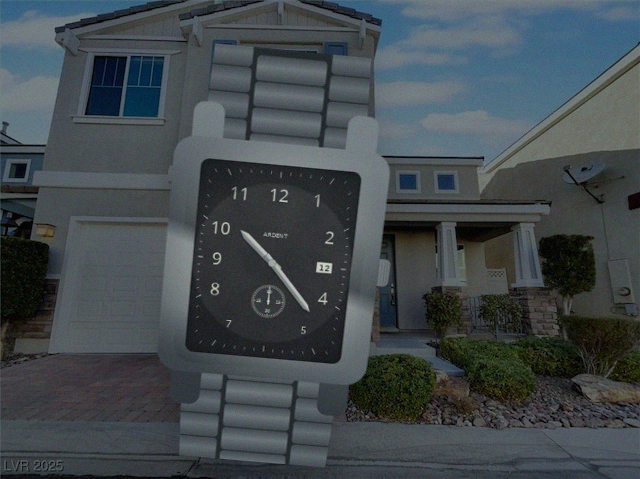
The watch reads 10.23
